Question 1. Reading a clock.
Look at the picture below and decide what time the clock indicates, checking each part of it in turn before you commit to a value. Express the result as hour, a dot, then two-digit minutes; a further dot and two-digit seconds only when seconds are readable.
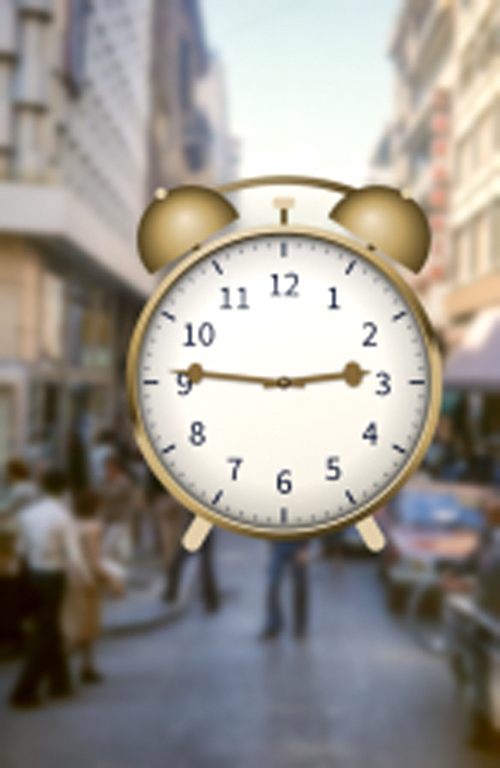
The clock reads 2.46
